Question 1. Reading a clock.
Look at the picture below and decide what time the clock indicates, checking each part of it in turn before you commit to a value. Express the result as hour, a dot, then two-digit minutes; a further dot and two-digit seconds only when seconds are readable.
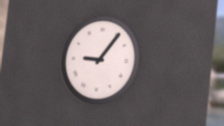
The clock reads 9.06
